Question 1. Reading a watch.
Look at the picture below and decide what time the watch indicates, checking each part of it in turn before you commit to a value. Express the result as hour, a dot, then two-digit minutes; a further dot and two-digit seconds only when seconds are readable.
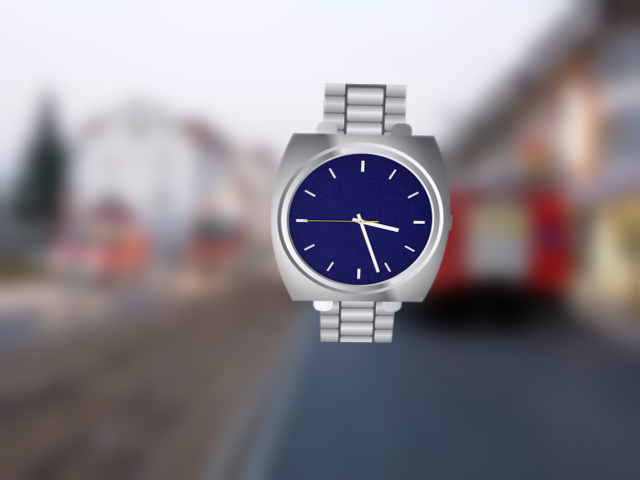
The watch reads 3.26.45
